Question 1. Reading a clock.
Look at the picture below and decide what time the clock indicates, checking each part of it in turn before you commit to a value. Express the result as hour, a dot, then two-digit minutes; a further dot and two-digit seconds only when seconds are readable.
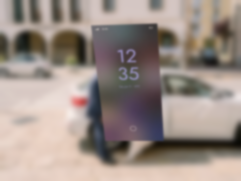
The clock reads 12.35
